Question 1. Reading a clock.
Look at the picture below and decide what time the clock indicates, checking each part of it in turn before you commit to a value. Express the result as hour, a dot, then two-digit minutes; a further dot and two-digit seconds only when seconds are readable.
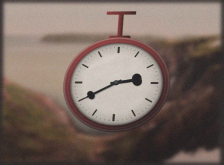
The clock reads 2.40
